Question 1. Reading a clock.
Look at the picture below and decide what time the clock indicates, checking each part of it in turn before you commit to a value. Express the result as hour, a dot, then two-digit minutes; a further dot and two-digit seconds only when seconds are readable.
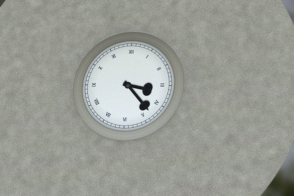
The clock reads 3.23
